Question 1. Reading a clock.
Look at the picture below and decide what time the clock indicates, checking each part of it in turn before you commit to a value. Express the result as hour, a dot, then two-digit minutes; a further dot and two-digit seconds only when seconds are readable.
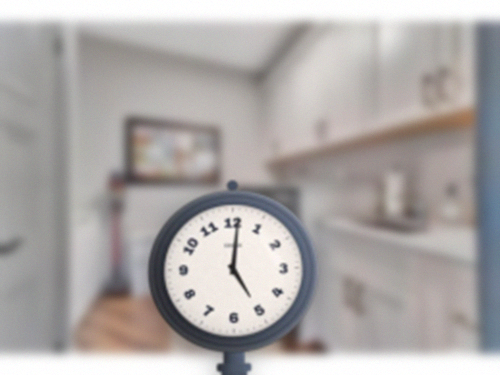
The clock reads 5.01
